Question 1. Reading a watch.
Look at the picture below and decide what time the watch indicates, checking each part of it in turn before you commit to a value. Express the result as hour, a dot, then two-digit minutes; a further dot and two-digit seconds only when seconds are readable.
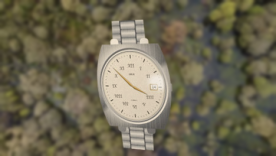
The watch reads 3.52
